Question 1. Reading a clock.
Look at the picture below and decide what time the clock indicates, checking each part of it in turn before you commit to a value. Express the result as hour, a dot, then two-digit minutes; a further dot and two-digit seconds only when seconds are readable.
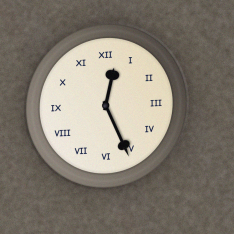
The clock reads 12.26
